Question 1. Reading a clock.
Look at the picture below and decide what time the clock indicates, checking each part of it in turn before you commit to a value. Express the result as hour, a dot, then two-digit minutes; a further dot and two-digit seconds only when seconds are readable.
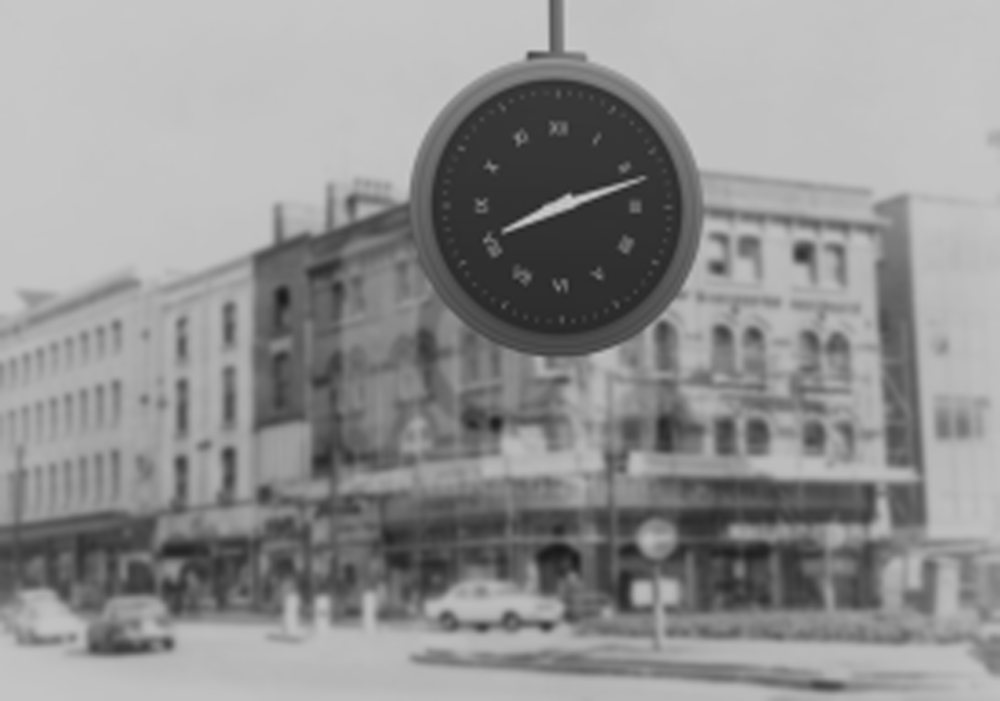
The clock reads 8.12
